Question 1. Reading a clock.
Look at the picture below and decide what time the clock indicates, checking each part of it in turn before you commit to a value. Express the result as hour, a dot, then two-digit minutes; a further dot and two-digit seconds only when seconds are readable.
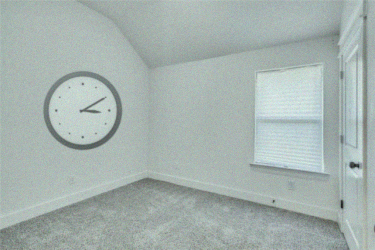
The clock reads 3.10
